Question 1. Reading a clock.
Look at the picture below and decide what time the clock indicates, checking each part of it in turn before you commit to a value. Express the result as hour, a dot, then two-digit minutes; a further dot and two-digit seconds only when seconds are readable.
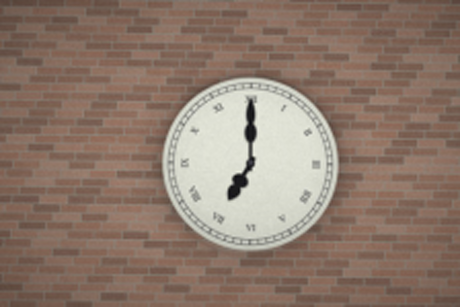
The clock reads 7.00
